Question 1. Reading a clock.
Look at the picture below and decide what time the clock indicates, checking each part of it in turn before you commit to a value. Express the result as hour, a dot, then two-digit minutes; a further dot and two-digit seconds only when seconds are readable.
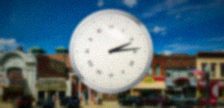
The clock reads 2.14
